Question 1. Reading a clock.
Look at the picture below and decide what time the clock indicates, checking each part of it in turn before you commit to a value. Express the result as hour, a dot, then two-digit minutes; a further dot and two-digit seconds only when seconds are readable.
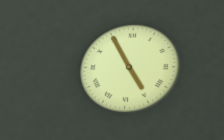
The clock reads 4.55
